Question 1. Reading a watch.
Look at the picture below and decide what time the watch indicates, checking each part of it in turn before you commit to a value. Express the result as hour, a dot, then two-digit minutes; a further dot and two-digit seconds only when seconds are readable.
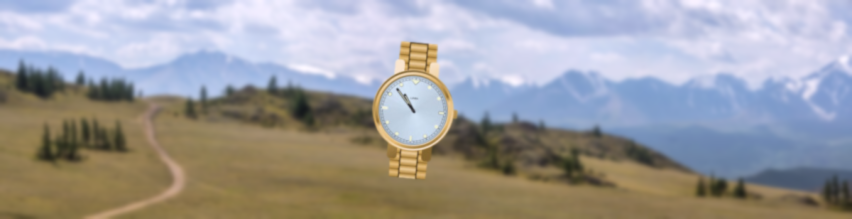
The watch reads 10.53
